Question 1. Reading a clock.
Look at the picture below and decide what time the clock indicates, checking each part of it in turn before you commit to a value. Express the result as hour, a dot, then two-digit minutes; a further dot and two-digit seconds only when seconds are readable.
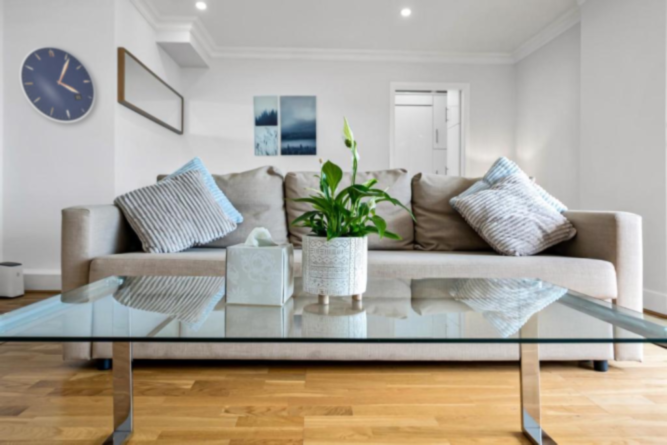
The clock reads 4.06
